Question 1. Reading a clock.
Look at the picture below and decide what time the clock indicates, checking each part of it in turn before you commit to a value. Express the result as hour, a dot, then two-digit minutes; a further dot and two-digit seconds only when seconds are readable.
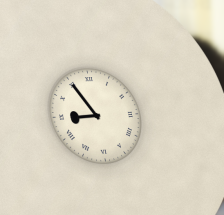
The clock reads 8.55
